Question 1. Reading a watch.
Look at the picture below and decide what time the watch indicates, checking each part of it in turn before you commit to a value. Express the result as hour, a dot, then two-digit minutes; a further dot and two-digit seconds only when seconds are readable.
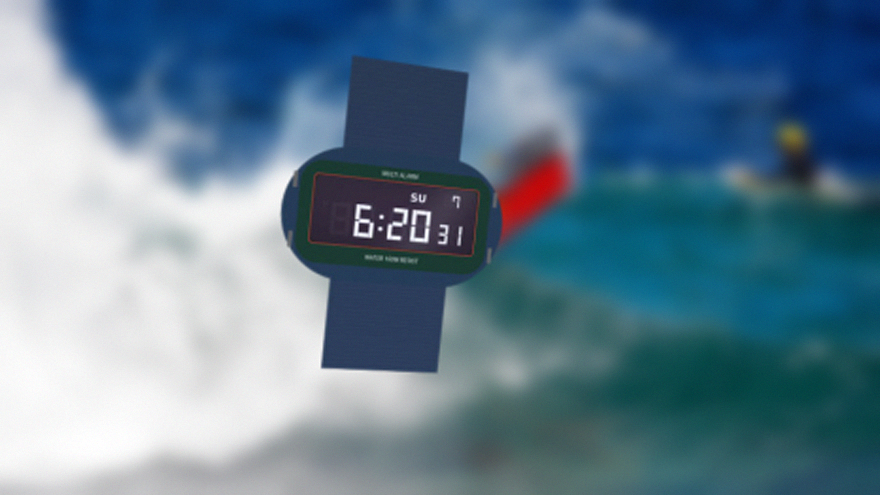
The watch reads 6.20.31
